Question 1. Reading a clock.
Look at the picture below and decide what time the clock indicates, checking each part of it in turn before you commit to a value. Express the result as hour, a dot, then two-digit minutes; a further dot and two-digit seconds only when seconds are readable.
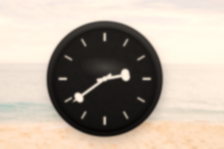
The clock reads 2.39
